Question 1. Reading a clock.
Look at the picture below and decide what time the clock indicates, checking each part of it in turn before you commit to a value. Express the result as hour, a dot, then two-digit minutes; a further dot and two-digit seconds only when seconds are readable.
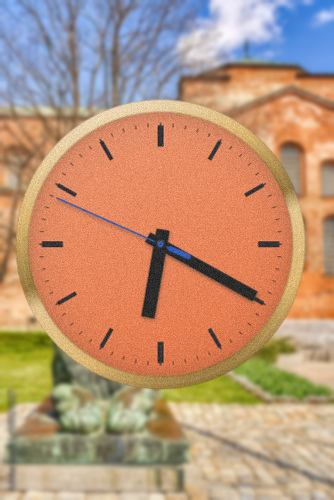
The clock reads 6.19.49
